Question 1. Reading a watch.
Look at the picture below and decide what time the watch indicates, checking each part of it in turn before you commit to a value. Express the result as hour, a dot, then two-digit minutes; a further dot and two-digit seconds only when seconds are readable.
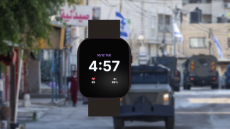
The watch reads 4.57
